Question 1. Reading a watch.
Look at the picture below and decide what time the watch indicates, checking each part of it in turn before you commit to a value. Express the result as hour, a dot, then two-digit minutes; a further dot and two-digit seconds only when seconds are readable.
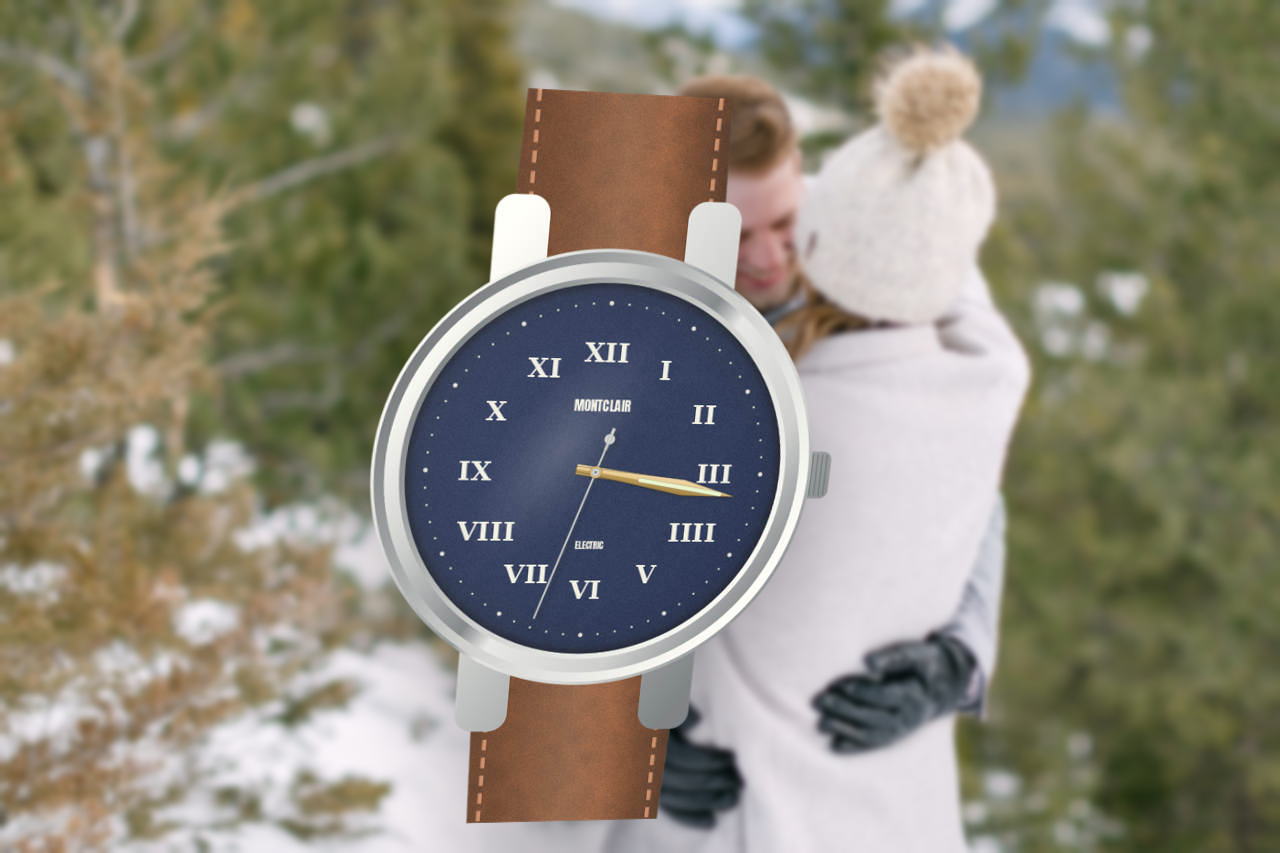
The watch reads 3.16.33
